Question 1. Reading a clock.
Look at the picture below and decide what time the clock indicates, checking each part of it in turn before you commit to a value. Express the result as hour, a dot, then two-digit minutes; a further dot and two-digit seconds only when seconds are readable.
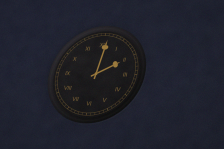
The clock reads 2.01
